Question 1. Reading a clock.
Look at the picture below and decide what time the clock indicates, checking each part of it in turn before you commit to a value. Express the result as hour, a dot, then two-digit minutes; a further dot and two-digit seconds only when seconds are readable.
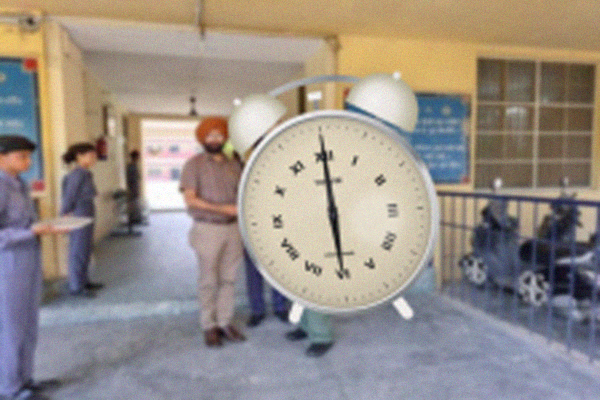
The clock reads 6.00
